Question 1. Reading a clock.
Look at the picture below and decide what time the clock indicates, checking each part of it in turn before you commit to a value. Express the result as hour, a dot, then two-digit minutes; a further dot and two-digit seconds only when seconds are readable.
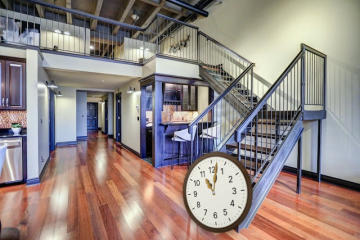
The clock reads 11.02
